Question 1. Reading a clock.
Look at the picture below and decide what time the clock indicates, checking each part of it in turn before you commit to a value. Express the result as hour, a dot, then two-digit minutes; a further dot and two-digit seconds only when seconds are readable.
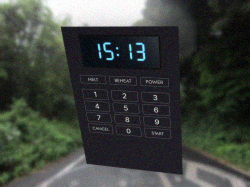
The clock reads 15.13
